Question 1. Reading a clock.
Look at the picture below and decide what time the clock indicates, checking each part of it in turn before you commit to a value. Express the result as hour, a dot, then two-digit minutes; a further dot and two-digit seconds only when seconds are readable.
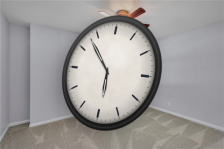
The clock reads 5.53
